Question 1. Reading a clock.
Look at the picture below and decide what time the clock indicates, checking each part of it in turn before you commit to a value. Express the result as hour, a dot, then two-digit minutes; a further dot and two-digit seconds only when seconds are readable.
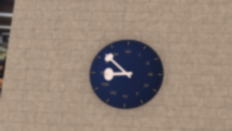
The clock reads 8.52
